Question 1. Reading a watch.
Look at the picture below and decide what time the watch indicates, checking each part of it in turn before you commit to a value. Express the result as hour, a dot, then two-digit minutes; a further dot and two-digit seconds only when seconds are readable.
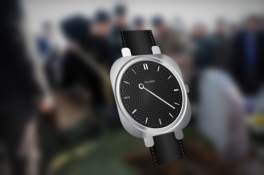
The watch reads 10.22
